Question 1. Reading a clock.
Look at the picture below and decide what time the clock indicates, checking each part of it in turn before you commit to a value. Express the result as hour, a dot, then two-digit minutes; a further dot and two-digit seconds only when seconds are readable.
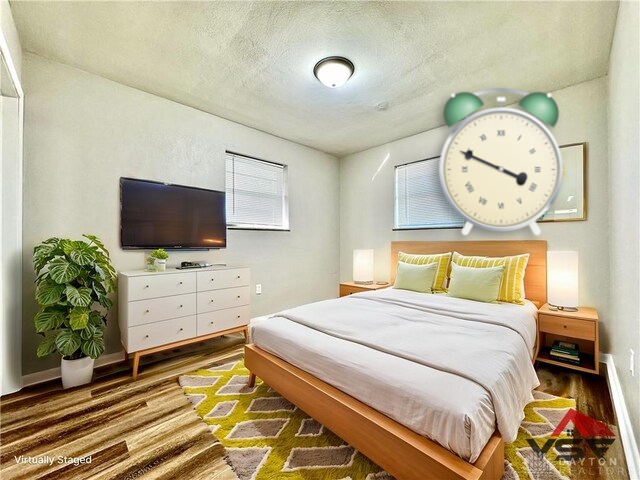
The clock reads 3.49
